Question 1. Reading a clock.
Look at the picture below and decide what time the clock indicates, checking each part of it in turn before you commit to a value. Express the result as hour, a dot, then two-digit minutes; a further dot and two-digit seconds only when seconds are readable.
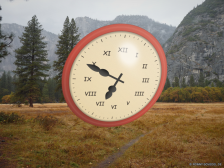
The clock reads 6.49
